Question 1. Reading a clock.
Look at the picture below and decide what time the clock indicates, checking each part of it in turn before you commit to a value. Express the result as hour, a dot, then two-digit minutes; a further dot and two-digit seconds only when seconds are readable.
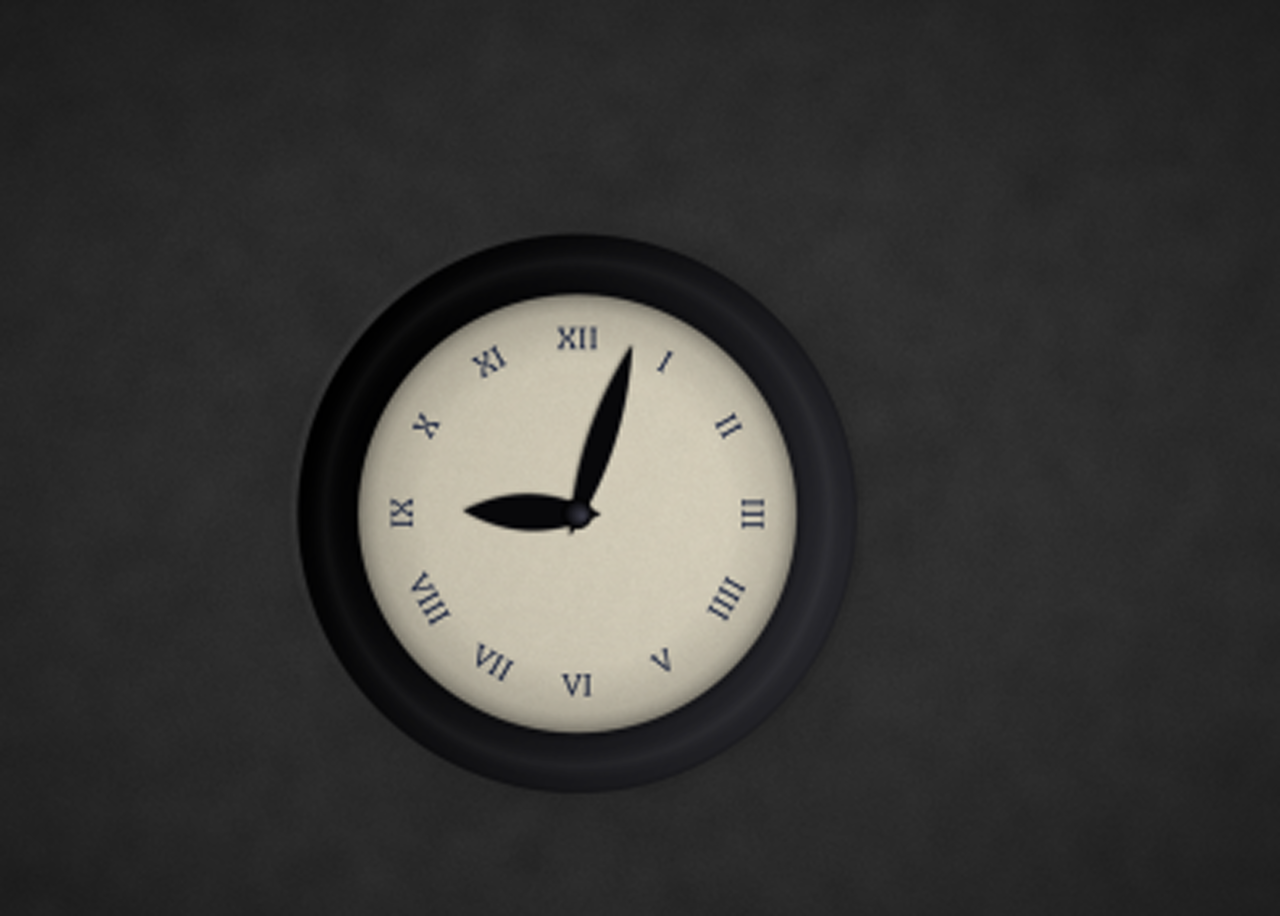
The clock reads 9.03
